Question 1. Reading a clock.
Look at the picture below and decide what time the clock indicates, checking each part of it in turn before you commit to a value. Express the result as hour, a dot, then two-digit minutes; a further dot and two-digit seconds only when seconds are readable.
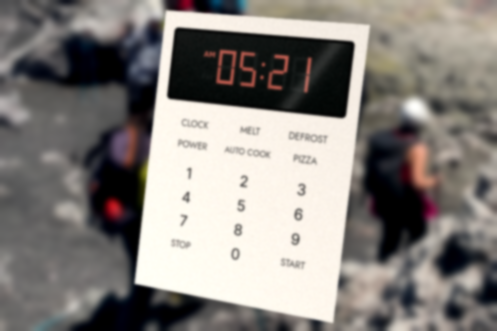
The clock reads 5.21
